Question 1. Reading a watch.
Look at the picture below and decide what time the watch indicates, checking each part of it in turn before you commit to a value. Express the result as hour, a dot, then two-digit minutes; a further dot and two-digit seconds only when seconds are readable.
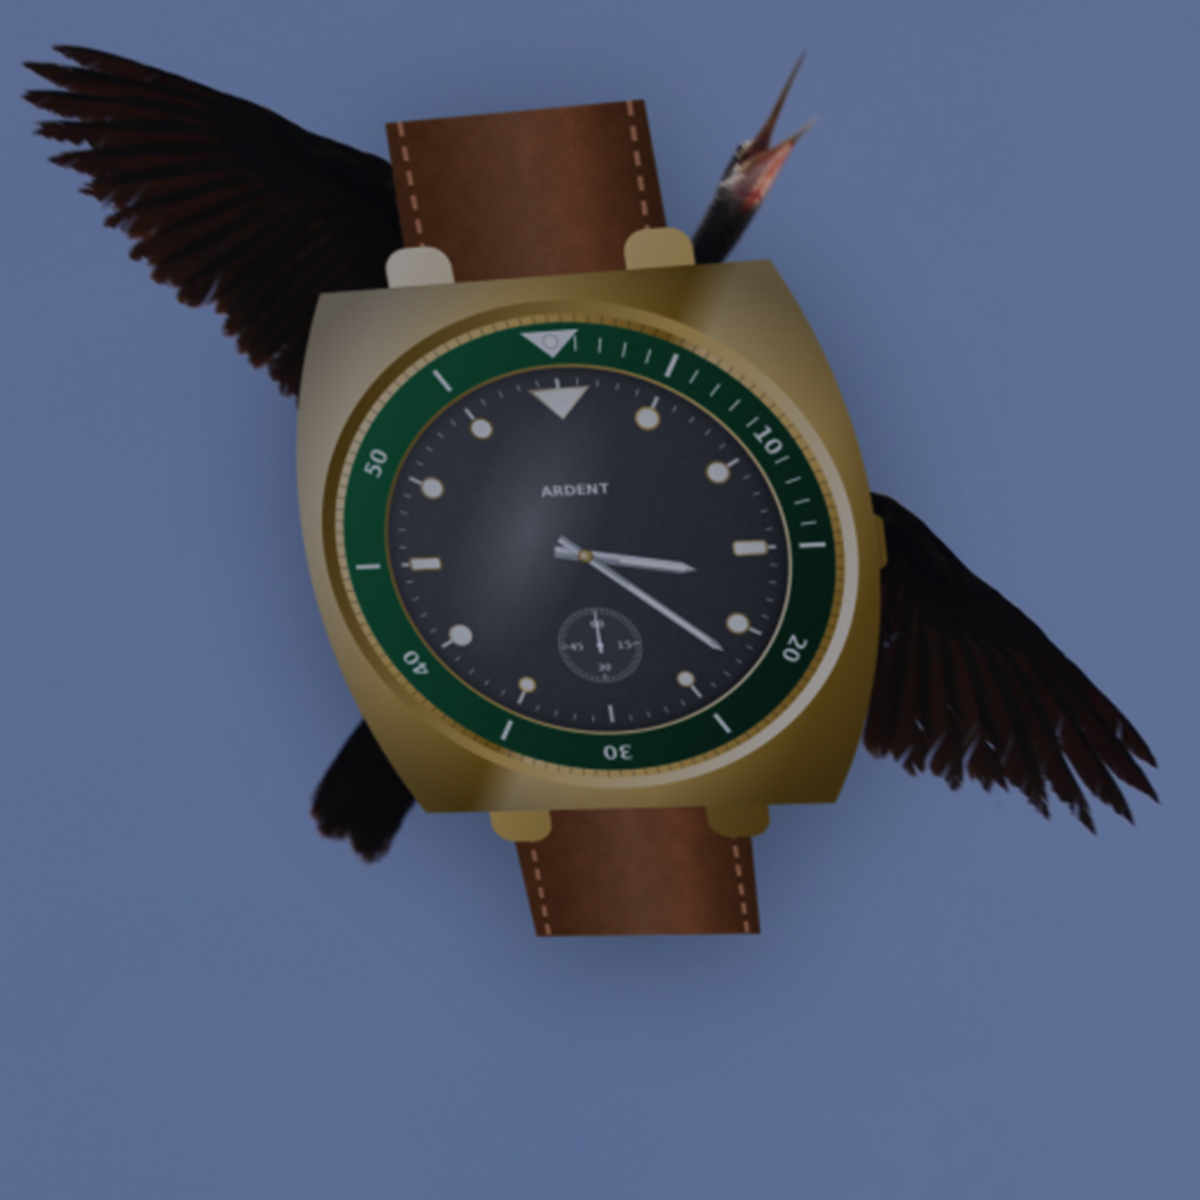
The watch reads 3.22
